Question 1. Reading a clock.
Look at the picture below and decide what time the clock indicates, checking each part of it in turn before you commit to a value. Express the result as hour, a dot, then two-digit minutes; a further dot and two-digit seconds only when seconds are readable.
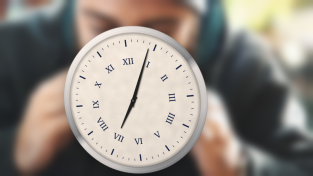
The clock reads 7.04
